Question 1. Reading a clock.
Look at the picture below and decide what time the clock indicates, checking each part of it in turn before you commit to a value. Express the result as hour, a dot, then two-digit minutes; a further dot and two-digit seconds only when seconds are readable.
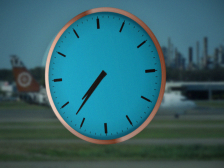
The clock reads 7.37
